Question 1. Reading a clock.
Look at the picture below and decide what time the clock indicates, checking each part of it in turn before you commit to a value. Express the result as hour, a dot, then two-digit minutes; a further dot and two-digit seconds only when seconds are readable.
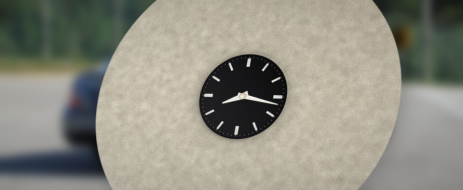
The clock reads 8.17
